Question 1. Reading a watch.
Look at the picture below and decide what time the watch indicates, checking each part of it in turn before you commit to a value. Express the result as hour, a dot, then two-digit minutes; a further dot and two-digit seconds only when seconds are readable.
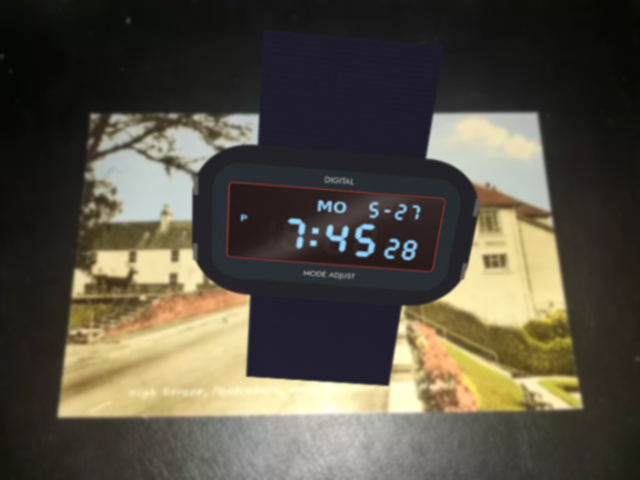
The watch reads 7.45.28
